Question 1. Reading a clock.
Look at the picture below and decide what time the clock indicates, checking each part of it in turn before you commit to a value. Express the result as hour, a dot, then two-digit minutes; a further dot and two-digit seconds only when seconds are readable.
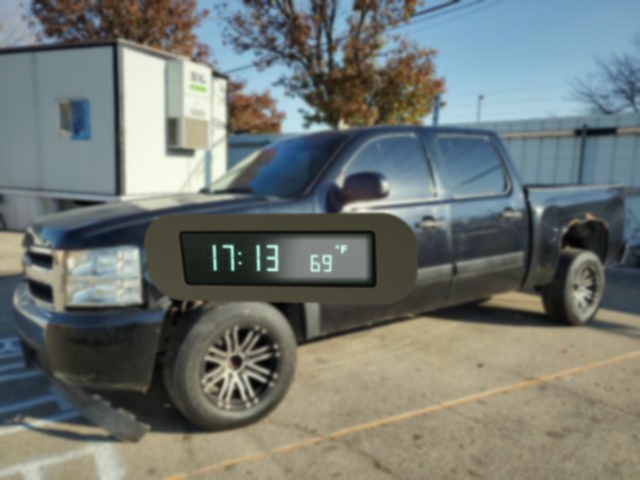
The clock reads 17.13
